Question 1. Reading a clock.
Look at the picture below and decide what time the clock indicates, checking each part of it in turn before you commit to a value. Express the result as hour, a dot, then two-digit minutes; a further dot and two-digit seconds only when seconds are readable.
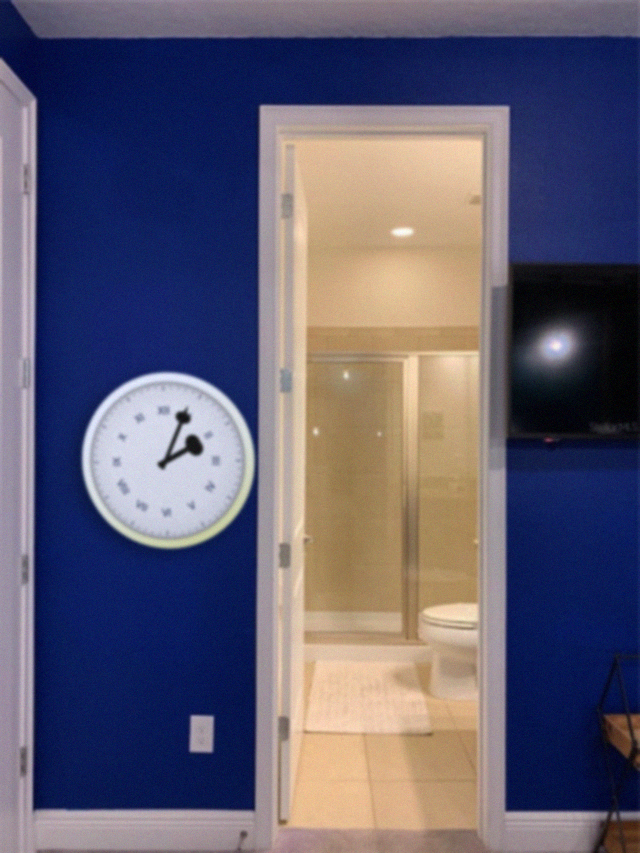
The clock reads 2.04
